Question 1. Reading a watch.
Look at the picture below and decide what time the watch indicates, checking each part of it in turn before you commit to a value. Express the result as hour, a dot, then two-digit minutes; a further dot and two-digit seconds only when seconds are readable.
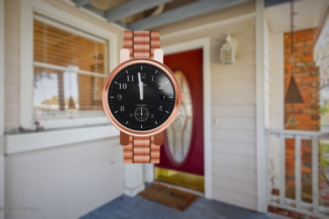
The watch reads 11.59
